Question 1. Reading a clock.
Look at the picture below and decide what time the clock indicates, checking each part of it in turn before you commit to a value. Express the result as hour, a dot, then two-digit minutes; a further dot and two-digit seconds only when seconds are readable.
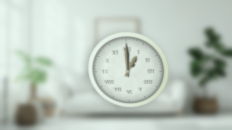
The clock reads 1.00
